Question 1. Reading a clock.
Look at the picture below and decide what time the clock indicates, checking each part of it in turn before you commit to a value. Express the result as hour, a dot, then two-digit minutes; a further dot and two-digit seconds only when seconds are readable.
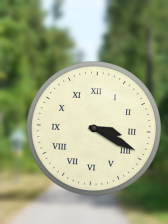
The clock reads 3.19
